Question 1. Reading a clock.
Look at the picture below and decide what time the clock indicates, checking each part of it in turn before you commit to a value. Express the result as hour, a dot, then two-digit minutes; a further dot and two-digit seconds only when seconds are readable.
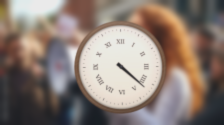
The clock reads 4.22
